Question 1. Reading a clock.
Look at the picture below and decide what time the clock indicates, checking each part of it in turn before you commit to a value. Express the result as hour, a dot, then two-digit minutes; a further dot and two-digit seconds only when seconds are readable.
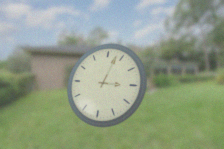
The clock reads 3.03
